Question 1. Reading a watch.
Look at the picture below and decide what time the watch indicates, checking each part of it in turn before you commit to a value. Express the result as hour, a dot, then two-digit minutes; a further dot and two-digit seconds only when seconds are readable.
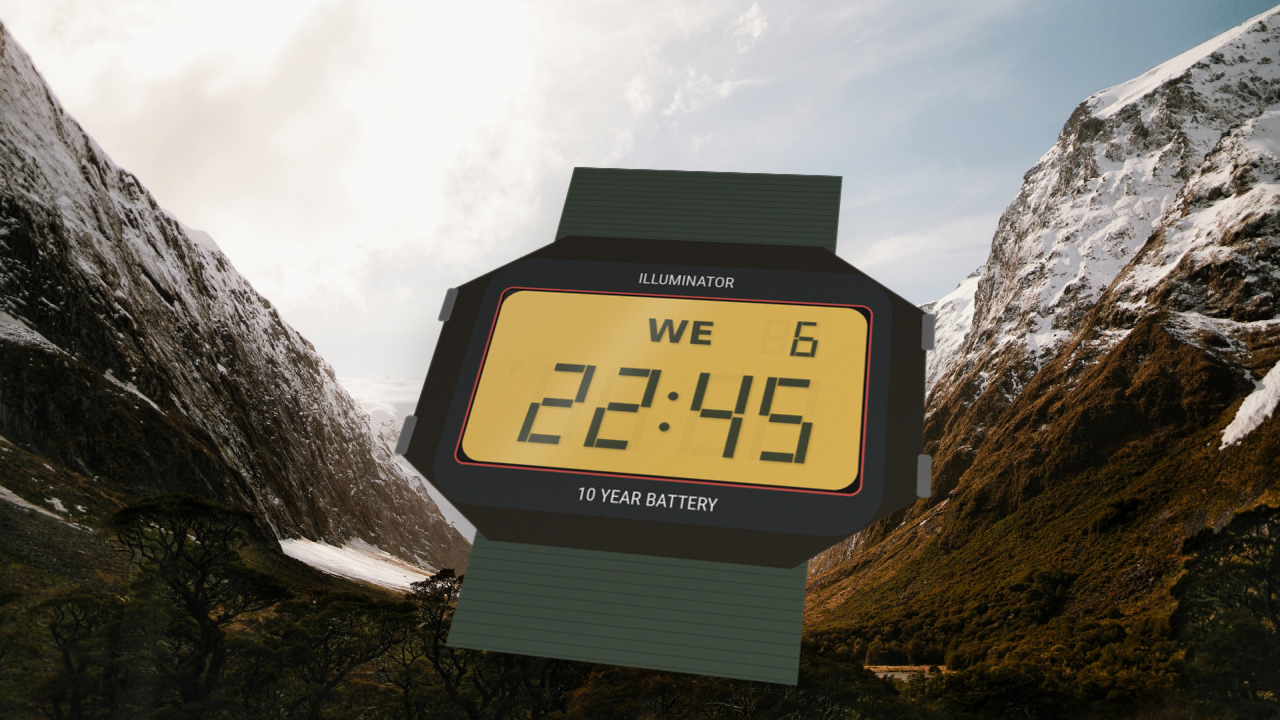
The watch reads 22.45
